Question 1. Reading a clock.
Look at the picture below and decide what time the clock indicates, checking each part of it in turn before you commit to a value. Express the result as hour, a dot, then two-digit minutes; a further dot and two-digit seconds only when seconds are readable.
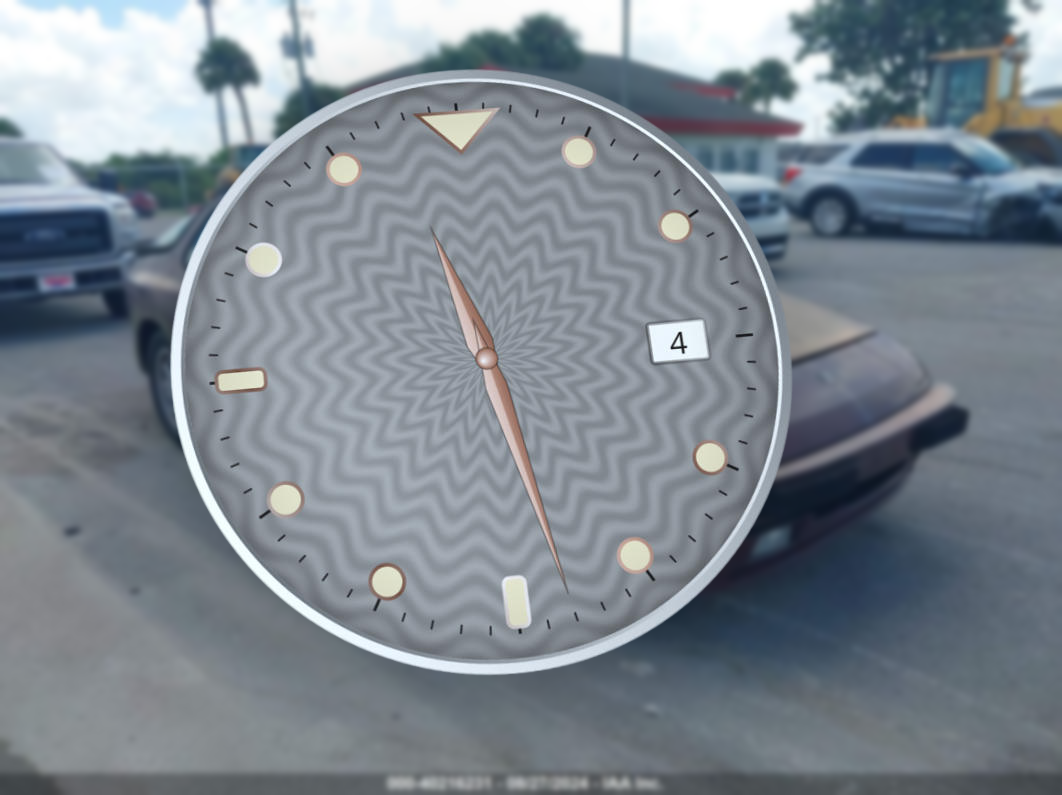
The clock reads 11.28
